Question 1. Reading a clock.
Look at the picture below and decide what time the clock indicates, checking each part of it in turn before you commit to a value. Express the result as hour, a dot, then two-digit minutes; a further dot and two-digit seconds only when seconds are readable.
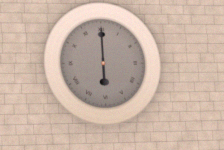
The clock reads 6.00
